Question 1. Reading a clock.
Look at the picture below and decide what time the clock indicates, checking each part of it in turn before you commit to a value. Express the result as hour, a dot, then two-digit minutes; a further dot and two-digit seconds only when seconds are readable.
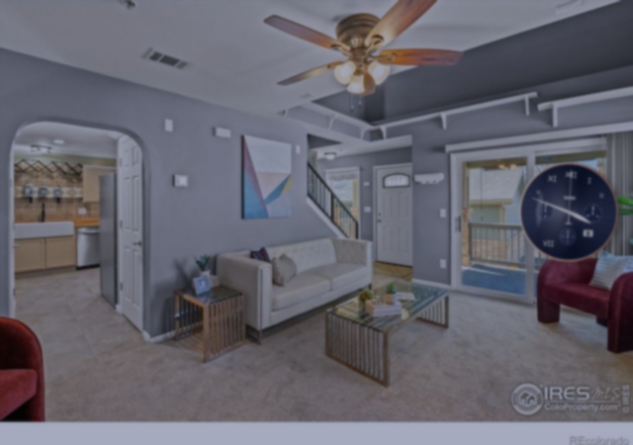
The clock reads 3.48
